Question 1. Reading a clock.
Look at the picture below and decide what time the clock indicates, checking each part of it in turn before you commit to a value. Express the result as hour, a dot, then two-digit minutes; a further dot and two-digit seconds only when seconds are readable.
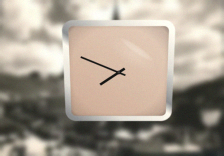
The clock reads 7.49
